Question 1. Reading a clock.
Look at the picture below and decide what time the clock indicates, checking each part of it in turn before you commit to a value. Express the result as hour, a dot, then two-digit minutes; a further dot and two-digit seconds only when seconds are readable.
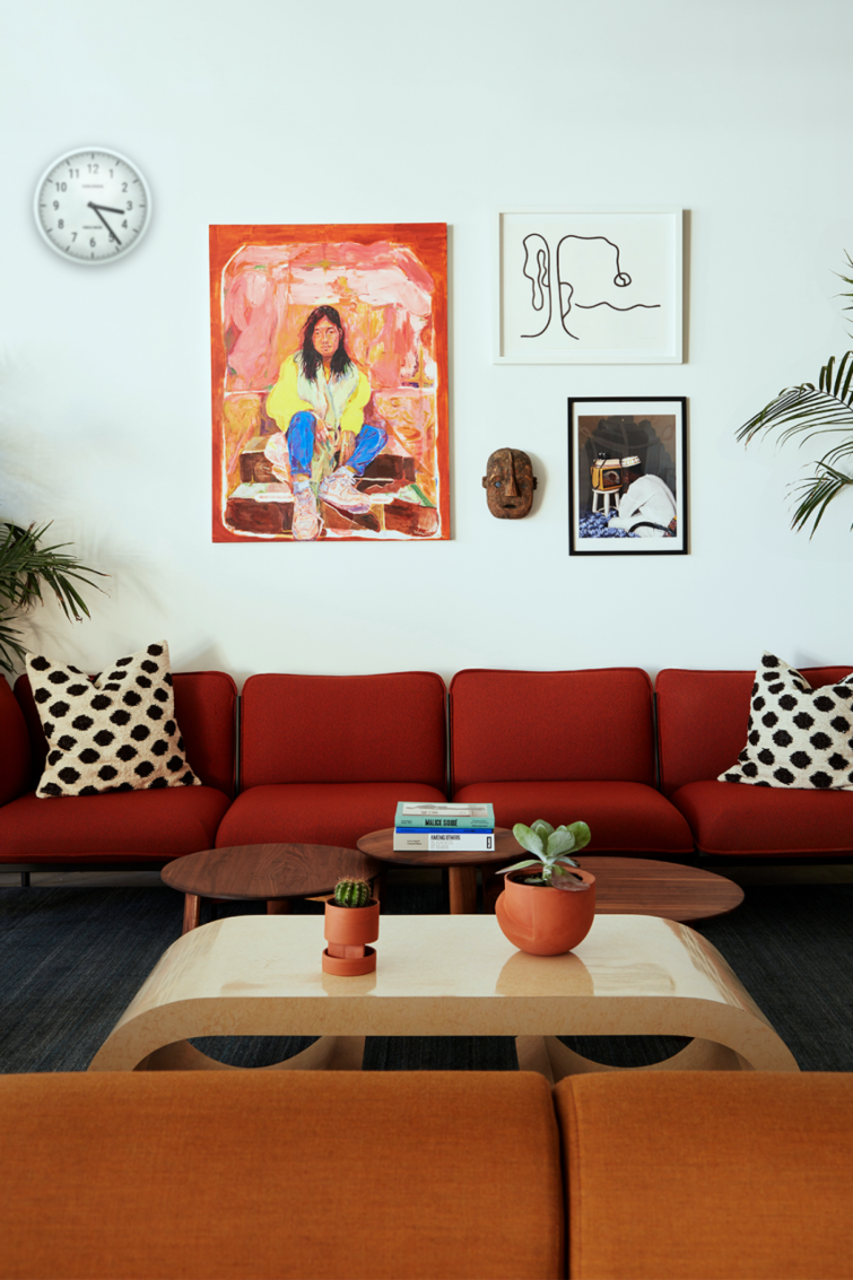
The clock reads 3.24
